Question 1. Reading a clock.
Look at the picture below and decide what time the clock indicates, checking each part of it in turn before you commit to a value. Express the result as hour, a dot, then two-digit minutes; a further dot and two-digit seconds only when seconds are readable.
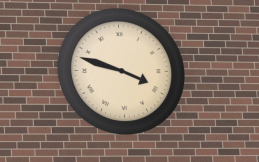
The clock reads 3.48
